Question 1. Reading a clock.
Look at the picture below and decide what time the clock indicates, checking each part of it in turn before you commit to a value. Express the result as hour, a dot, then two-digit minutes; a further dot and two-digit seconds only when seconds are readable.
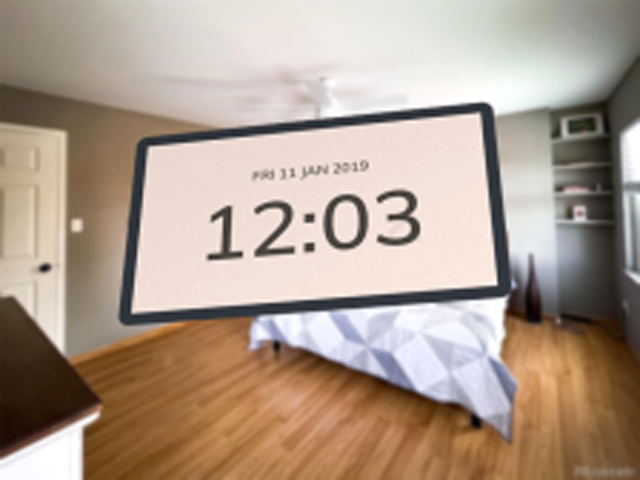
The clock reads 12.03
